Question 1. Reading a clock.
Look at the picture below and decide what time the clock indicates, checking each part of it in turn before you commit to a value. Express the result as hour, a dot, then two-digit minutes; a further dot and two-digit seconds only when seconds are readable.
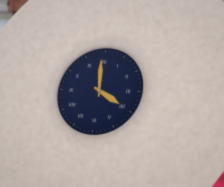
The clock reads 3.59
